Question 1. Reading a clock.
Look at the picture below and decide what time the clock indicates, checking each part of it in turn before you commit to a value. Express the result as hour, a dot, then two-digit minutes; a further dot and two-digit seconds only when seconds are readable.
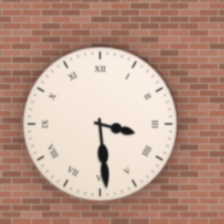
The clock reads 3.29
